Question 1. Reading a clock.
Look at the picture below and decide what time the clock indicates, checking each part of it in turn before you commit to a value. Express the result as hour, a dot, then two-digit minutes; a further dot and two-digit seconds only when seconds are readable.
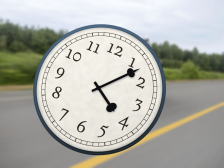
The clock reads 4.07
